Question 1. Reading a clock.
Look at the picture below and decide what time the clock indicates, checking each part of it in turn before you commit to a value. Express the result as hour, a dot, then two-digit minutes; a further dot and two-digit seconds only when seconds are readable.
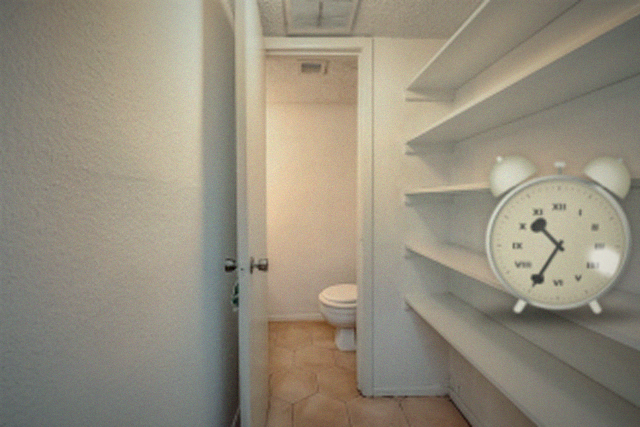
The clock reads 10.35
